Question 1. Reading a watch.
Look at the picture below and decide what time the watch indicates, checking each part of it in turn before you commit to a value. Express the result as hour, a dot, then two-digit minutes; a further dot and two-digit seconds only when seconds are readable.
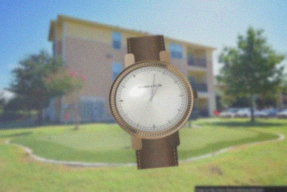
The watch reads 1.02
